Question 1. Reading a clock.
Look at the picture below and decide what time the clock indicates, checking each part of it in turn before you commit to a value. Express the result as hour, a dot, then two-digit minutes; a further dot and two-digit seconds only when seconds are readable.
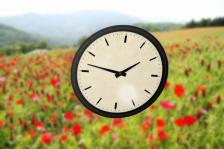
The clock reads 1.47
